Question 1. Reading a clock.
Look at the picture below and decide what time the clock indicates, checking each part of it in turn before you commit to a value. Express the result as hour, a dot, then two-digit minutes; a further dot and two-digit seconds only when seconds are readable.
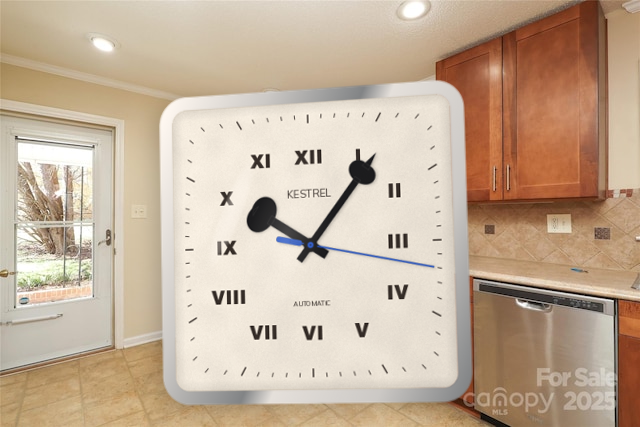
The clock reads 10.06.17
